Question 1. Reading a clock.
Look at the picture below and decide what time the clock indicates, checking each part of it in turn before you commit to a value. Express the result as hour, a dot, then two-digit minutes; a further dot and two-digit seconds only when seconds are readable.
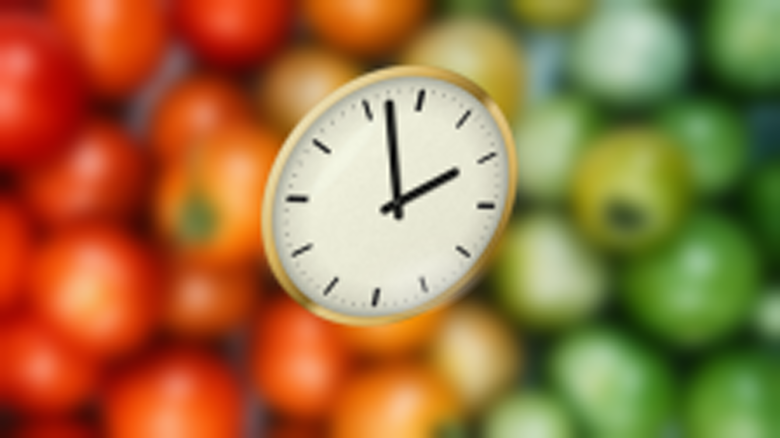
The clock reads 1.57
